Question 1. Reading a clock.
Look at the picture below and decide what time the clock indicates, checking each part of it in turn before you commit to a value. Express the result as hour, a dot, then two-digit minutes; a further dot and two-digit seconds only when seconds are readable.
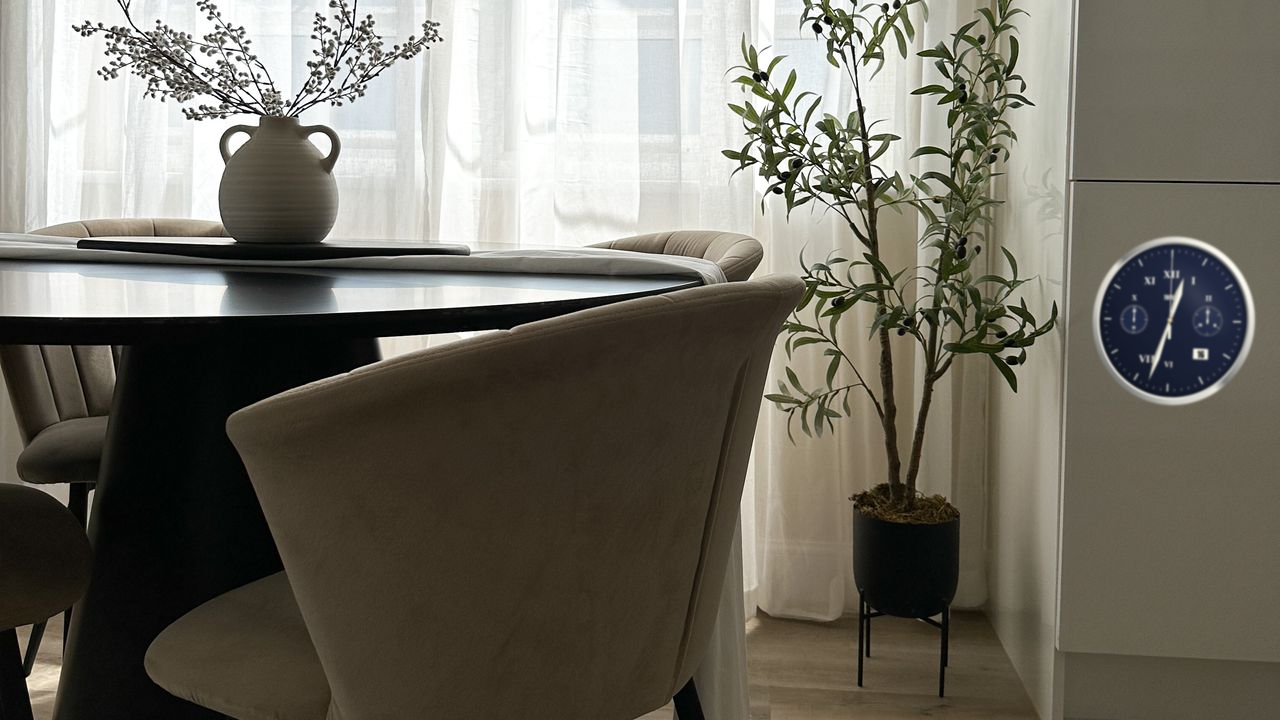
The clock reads 12.33
